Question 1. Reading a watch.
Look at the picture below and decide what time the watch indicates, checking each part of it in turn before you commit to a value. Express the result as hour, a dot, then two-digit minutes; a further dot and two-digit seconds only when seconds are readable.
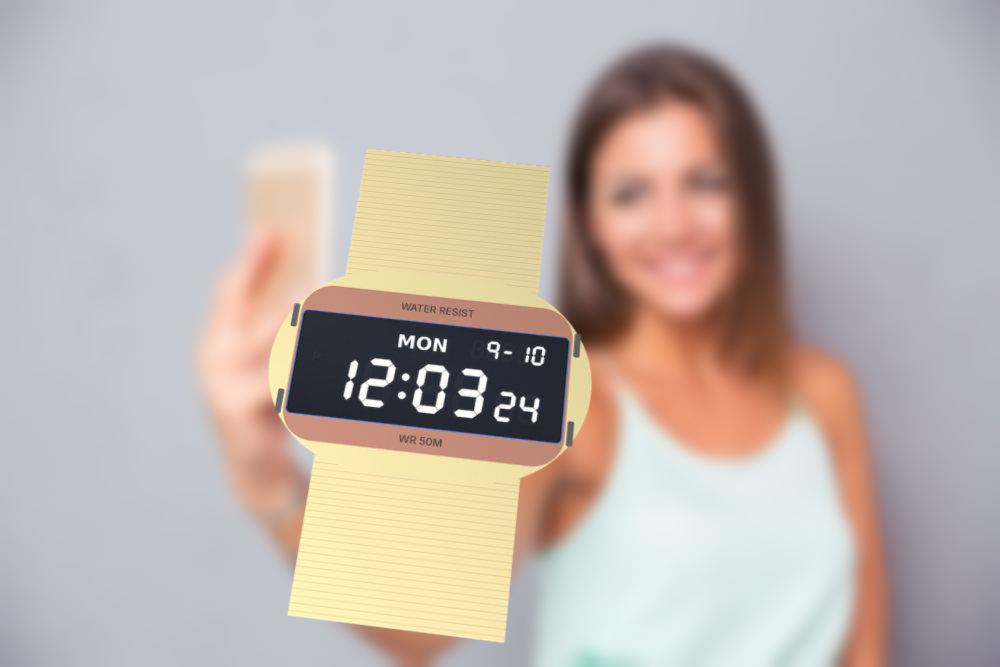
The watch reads 12.03.24
